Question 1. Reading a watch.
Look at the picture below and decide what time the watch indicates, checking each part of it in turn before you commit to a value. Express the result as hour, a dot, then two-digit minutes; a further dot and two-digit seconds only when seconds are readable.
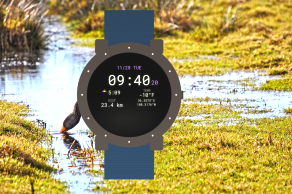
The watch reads 9.40
